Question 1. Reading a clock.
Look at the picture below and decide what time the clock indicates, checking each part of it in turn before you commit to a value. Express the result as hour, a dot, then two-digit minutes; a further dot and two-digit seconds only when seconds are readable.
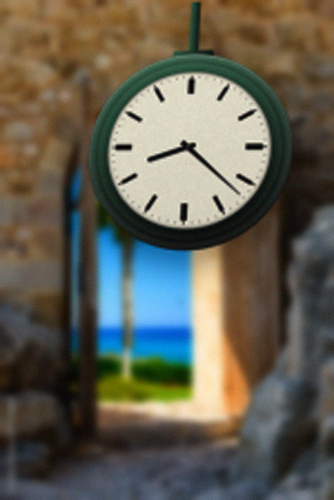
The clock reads 8.22
